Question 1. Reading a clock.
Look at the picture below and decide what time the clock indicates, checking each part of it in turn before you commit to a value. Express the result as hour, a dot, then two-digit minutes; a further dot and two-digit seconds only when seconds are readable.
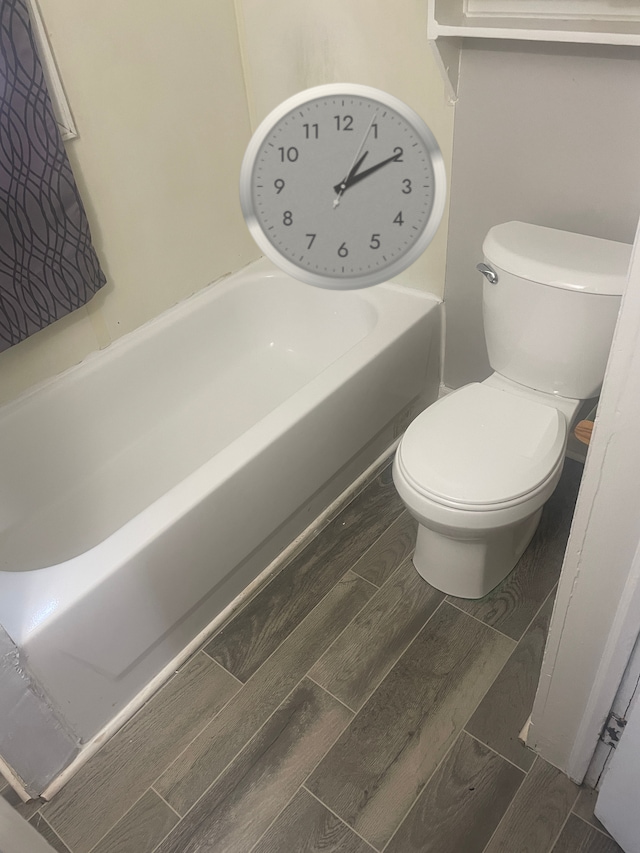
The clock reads 1.10.04
